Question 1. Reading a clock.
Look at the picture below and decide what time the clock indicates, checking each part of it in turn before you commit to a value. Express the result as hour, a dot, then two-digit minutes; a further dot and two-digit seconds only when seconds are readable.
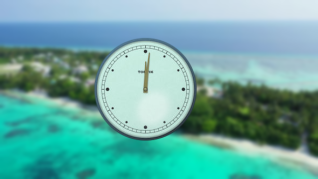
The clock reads 12.01
